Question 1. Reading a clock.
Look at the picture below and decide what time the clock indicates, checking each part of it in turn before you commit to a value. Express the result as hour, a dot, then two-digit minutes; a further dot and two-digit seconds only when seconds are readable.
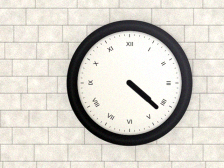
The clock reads 4.22
